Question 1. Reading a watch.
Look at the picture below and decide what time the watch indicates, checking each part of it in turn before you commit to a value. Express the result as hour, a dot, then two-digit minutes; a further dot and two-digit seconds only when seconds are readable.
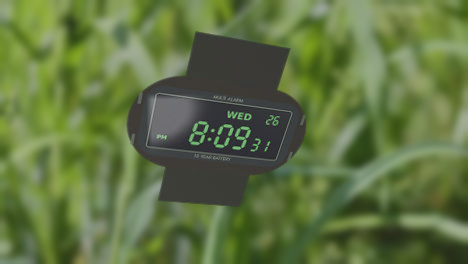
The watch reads 8.09.31
